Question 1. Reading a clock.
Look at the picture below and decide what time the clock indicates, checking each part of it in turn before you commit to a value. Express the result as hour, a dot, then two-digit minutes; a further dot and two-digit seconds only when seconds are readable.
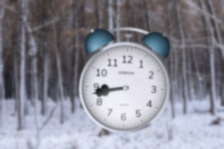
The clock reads 8.43
